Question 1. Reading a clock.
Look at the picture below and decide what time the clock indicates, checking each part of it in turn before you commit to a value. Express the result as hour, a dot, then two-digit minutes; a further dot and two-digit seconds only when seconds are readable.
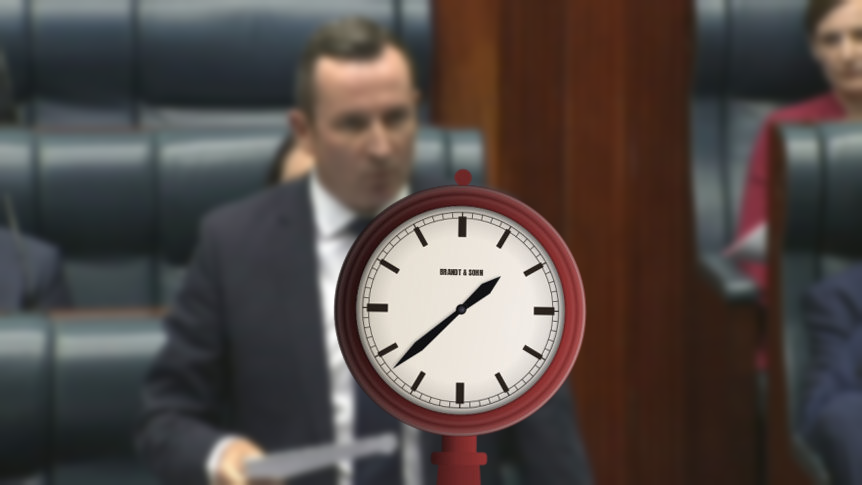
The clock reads 1.38
